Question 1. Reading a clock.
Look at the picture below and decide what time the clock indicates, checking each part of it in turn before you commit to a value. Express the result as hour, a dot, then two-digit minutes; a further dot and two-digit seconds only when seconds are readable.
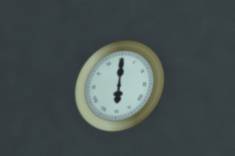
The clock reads 6.00
